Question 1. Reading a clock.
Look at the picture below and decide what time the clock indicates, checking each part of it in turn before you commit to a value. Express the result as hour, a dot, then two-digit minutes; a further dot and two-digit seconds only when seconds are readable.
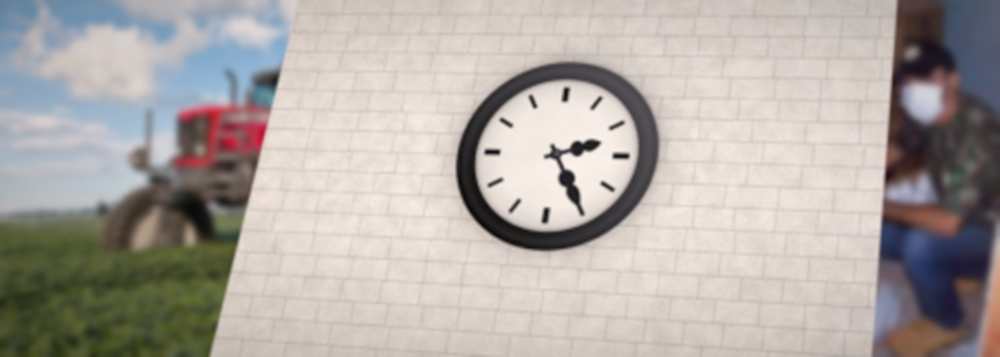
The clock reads 2.25
